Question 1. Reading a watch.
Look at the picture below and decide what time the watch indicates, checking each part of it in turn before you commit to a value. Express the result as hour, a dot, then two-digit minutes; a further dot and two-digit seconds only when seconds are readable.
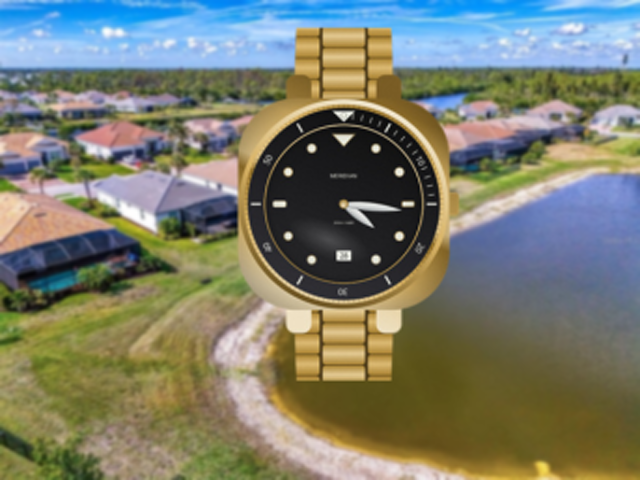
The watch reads 4.16
